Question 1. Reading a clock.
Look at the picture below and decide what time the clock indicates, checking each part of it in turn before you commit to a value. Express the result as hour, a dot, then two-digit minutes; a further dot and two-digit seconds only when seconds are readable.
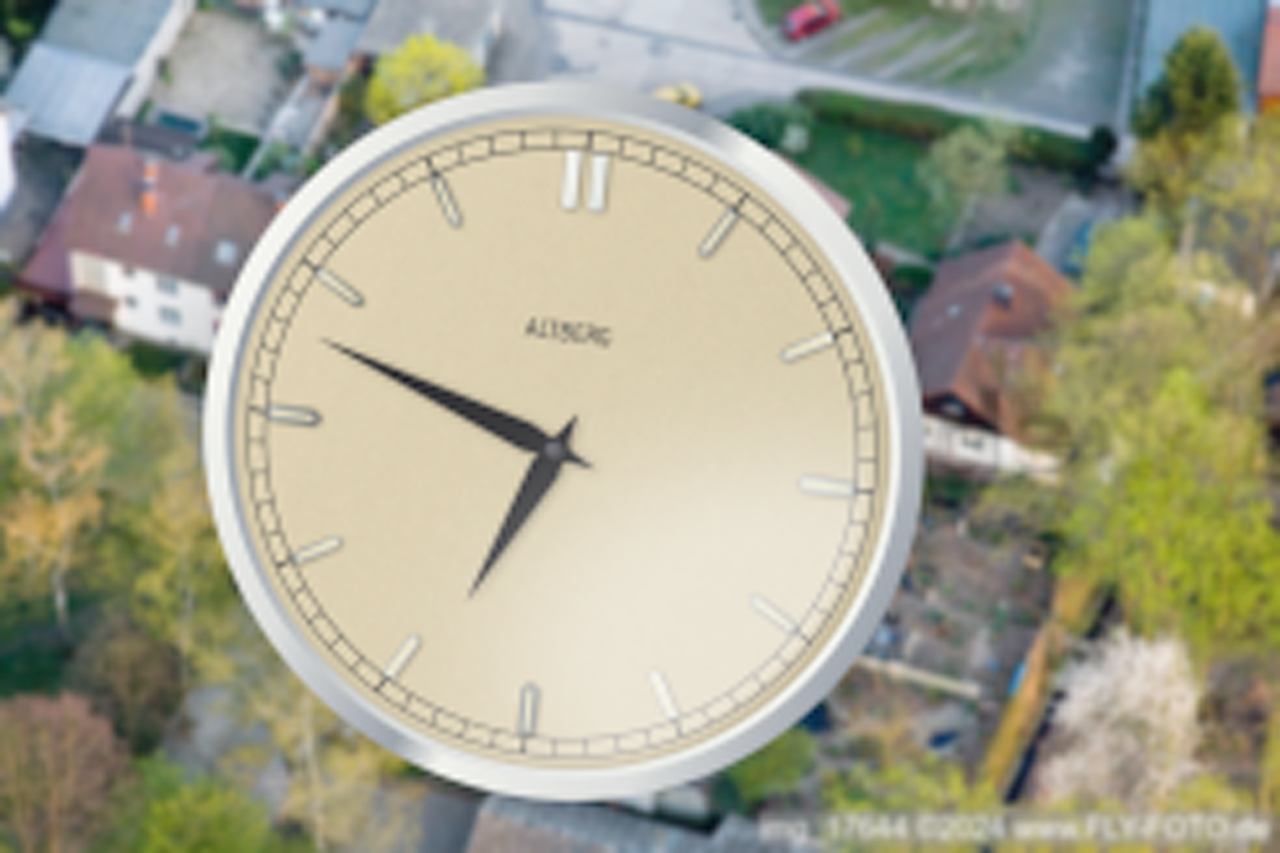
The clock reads 6.48
